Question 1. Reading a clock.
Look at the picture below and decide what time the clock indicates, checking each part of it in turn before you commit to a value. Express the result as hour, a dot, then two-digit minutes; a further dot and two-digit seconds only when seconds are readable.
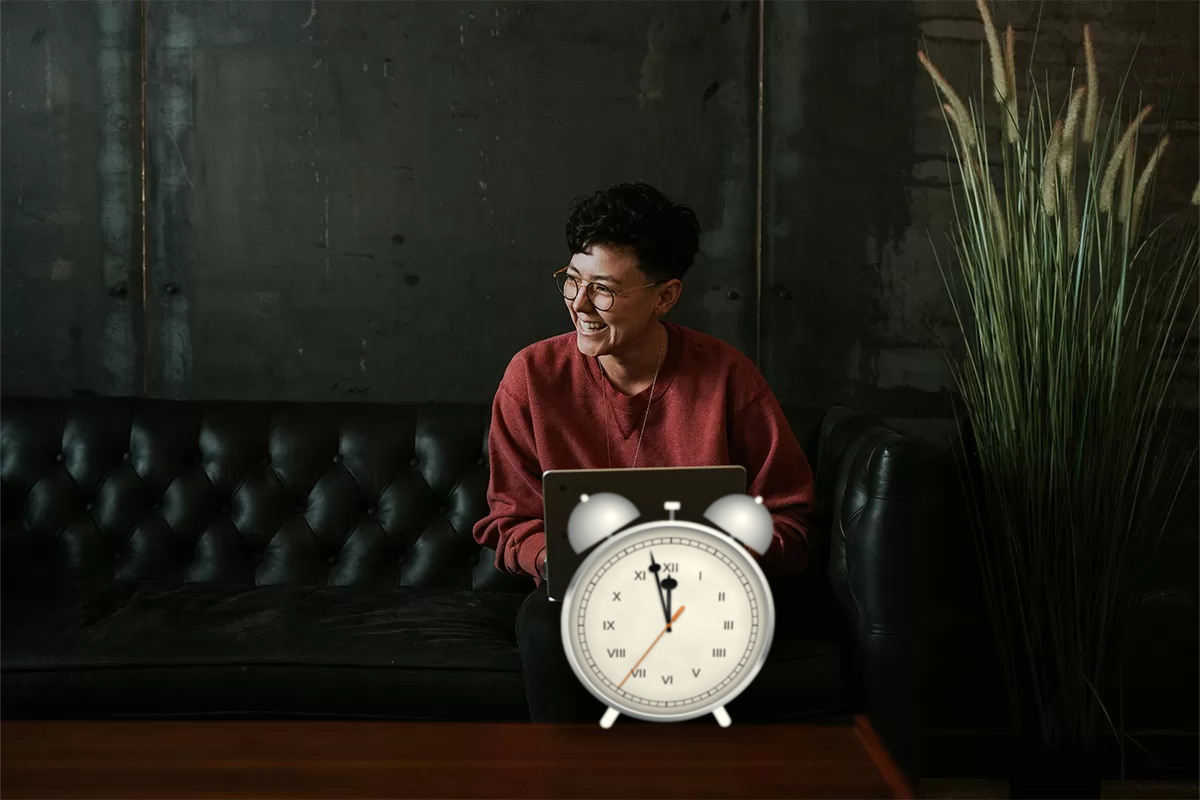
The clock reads 11.57.36
